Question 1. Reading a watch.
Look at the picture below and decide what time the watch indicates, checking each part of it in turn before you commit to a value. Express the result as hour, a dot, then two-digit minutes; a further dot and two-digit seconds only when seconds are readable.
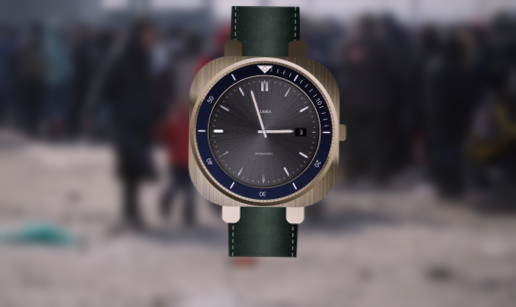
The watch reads 2.57
